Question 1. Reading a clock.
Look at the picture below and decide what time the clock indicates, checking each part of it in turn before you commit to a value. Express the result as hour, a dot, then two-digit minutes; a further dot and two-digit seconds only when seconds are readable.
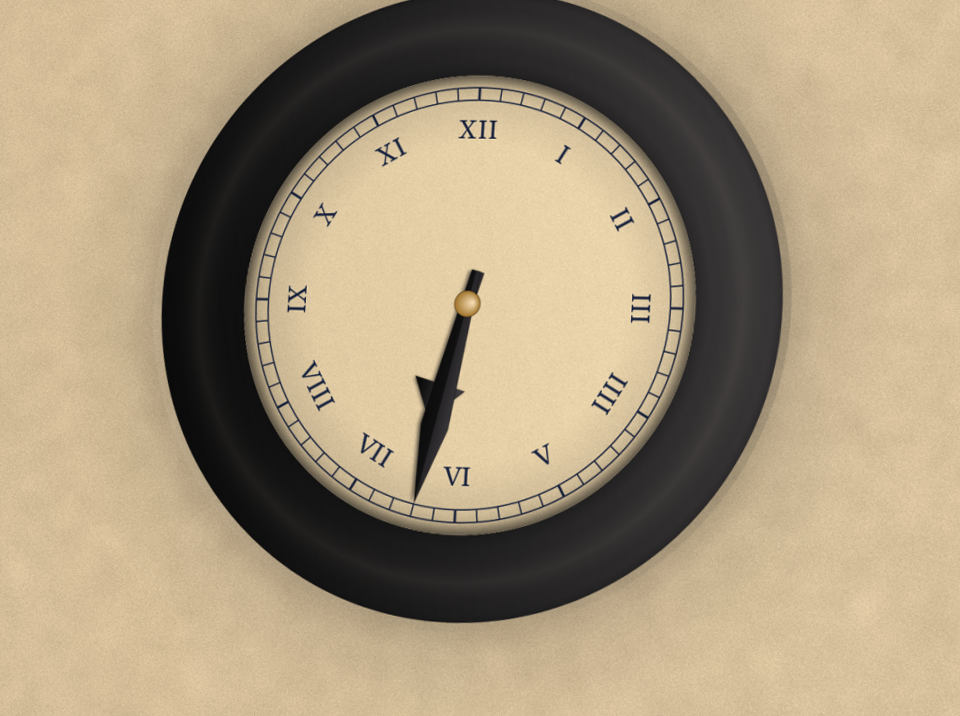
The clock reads 6.32
